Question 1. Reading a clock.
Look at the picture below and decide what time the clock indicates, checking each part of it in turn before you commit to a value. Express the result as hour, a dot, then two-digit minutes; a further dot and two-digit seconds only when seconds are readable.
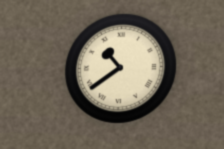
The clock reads 10.39
